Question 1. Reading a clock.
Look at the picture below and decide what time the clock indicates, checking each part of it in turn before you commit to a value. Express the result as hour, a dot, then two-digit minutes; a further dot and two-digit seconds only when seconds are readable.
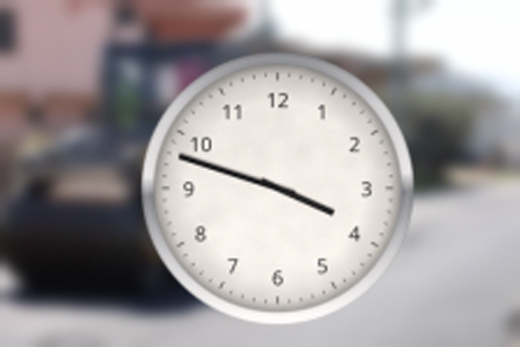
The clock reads 3.48
